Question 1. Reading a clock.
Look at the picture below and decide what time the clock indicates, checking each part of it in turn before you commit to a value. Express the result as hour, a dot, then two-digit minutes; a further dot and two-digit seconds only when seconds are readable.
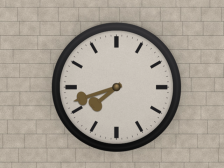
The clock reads 7.42
